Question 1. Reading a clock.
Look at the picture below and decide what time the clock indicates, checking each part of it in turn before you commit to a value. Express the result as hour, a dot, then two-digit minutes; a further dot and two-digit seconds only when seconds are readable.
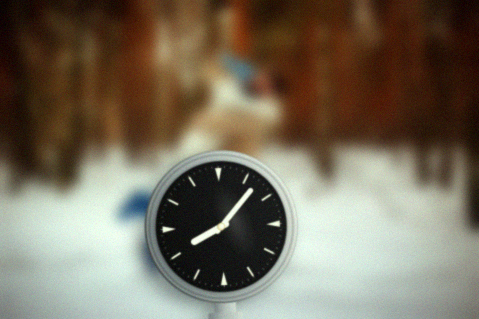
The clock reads 8.07
